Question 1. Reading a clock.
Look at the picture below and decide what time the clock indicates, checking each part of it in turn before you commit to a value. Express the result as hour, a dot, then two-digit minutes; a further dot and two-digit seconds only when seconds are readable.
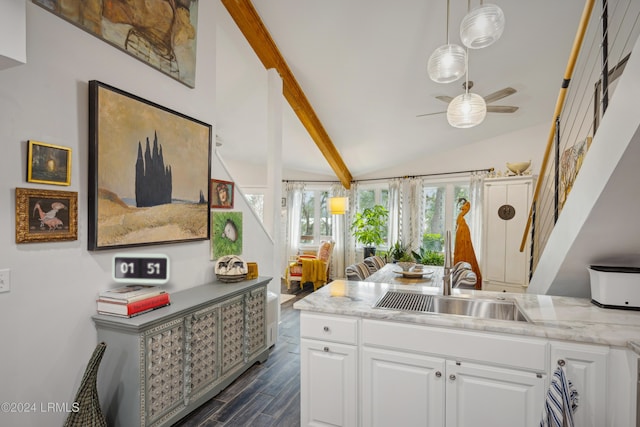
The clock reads 1.51
